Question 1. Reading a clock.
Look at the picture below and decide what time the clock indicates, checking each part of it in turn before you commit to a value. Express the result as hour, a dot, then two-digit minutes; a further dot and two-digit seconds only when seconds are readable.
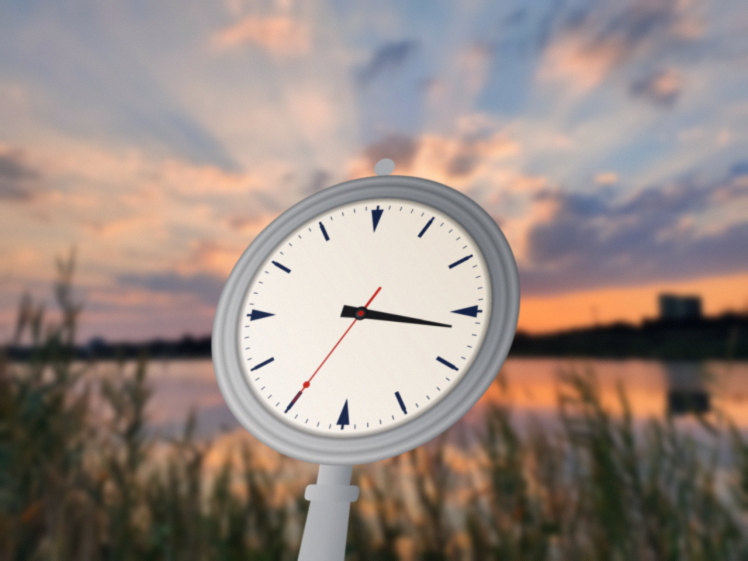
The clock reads 3.16.35
